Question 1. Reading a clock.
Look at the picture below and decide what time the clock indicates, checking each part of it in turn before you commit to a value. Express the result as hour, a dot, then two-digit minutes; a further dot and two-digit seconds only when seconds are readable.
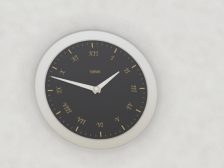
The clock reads 1.48
